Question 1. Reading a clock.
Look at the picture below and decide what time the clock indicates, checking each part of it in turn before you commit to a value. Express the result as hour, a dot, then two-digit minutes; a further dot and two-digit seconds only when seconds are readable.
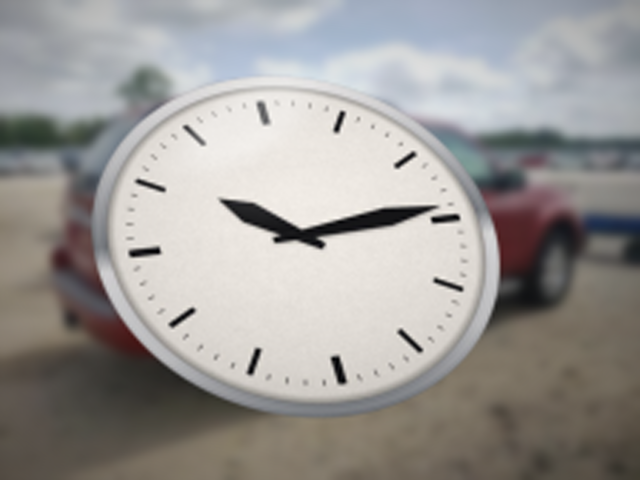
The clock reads 10.14
